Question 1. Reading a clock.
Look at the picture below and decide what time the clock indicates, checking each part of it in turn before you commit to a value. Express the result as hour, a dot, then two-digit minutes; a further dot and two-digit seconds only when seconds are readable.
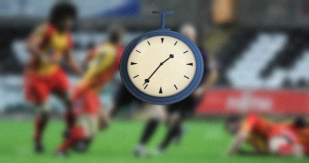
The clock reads 1.36
